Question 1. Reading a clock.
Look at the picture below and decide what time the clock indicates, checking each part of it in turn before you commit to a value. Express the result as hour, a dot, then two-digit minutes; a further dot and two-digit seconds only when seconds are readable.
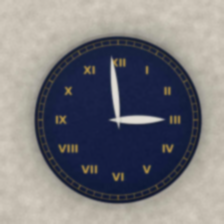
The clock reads 2.59
